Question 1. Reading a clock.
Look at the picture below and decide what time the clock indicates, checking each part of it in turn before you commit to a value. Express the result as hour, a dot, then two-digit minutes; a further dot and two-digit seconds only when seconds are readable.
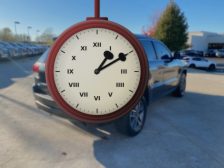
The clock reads 1.10
